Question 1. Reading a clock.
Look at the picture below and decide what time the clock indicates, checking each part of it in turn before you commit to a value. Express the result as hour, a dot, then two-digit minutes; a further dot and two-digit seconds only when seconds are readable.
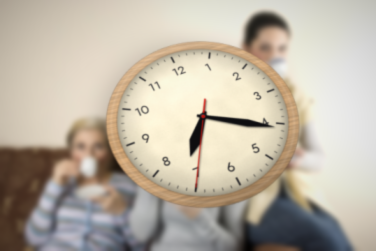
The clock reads 7.20.35
